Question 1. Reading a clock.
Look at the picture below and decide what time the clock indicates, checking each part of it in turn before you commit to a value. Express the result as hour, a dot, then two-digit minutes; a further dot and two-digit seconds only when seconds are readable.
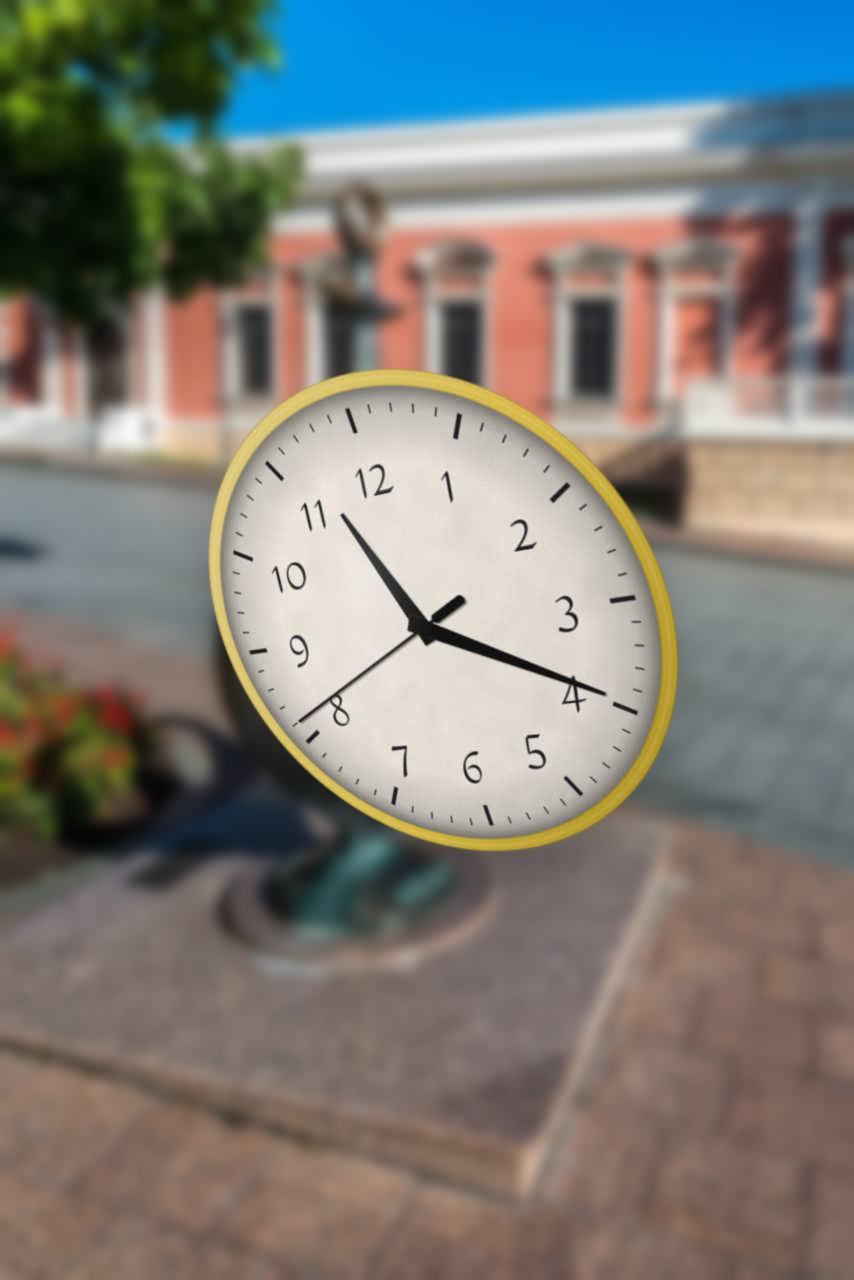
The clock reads 11.19.41
